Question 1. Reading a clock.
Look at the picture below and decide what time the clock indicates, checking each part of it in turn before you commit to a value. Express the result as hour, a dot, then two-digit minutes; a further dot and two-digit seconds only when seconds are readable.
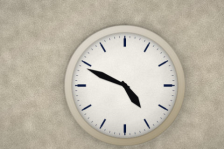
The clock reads 4.49
